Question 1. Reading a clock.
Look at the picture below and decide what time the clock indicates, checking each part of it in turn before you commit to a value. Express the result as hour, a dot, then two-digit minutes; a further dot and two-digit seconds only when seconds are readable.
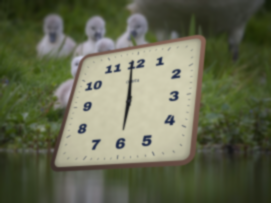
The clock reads 5.59
